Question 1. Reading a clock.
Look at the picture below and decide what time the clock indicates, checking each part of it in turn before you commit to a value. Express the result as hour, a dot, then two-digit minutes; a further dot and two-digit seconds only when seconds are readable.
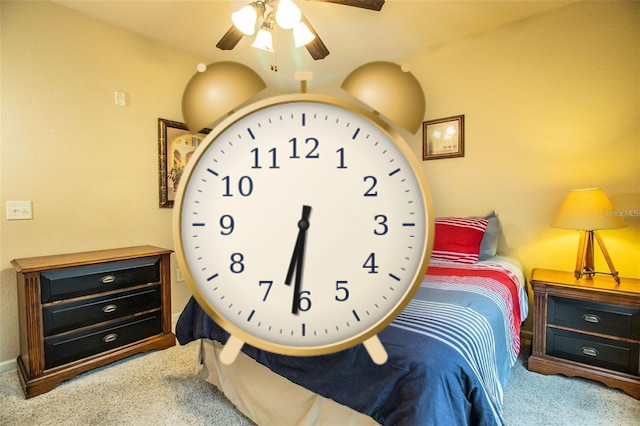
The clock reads 6.31
